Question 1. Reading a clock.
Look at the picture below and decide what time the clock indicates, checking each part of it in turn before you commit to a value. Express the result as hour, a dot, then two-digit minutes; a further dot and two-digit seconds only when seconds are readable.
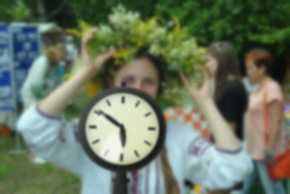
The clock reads 5.51
